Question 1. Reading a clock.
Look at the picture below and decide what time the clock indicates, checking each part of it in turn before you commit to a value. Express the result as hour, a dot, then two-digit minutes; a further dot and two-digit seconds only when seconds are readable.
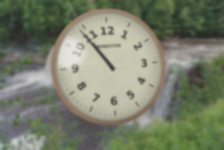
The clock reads 10.54
